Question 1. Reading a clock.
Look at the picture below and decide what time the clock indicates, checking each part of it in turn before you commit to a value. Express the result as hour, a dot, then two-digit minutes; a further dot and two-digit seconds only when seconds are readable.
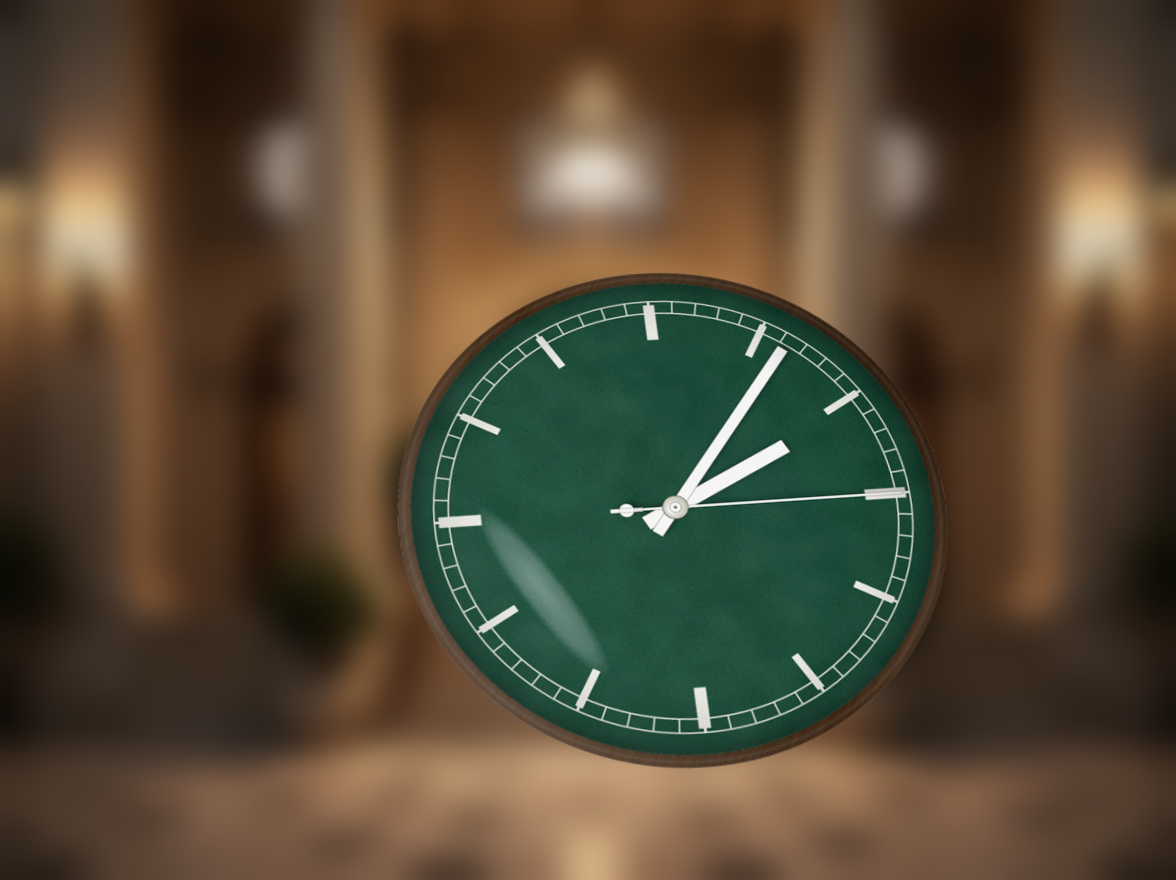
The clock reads 2.06.15
